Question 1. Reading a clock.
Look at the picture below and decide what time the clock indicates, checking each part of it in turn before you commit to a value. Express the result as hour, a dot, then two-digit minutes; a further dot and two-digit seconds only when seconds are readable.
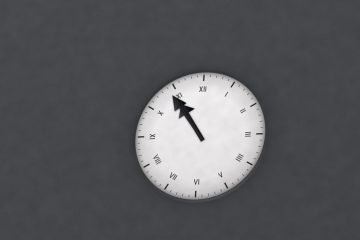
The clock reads 10.54
